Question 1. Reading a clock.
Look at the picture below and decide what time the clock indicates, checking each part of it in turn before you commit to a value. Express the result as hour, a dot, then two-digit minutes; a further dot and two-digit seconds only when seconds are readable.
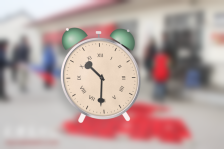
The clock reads 10.31
